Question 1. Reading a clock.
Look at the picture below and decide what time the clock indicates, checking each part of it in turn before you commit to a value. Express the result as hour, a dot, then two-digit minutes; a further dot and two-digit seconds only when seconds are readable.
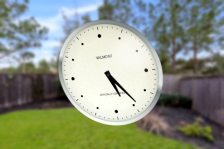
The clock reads 5.24
